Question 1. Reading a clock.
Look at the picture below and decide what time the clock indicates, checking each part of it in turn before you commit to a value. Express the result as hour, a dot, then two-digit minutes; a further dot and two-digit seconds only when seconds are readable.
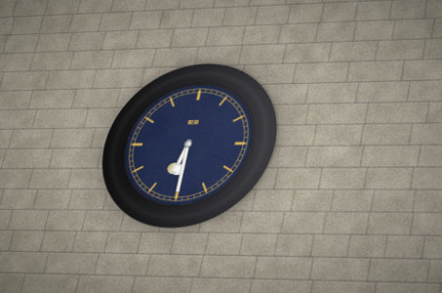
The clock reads 6.30
